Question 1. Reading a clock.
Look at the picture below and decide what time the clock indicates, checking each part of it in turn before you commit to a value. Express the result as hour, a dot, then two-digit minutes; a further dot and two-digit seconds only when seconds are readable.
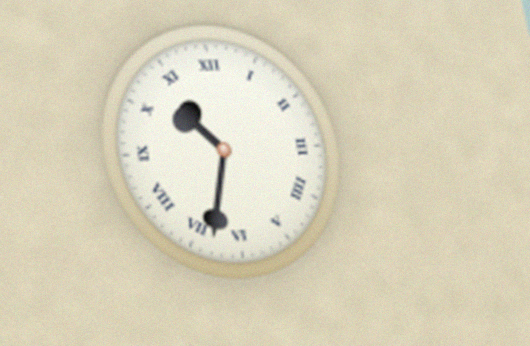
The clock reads 10.33
